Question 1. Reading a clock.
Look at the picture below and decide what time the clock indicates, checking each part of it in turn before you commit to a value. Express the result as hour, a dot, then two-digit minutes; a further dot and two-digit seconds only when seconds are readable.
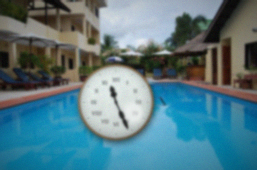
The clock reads 11.26
